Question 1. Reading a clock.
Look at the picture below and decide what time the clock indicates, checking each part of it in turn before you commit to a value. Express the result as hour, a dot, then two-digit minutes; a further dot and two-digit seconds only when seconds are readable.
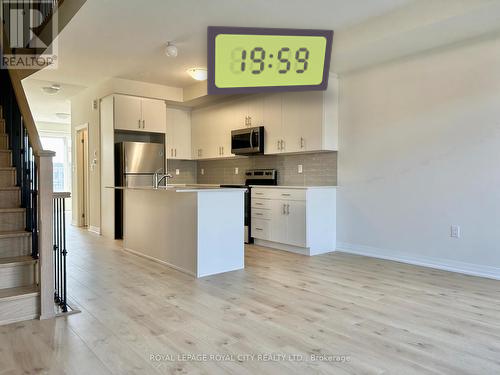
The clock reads 19.59
